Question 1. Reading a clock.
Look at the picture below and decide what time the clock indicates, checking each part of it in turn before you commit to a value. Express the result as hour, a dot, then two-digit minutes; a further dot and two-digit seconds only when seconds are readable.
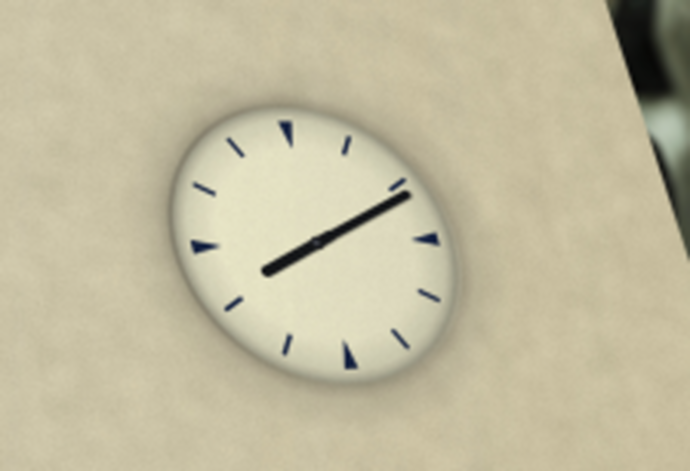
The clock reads 8.11
